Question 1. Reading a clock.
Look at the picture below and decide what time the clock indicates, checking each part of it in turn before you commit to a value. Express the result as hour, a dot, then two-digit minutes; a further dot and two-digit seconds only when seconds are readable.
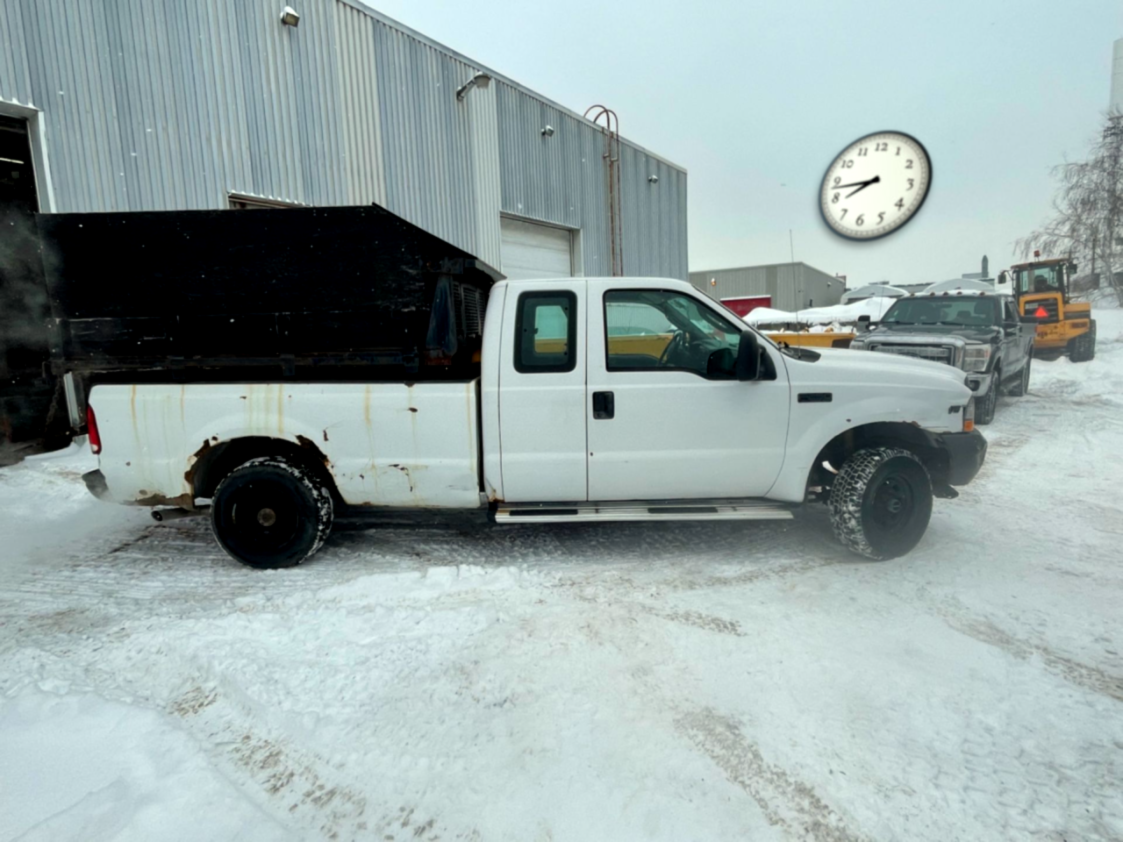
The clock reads 7.43
